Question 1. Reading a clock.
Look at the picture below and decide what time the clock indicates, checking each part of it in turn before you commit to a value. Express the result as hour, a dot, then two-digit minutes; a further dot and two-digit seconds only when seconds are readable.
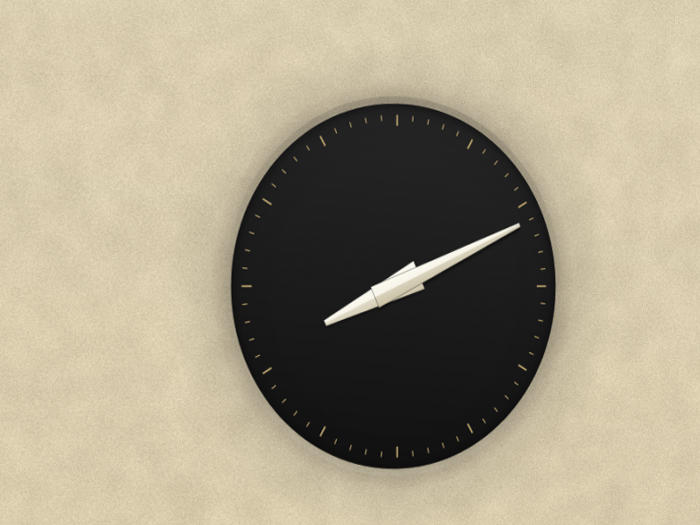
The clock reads 8.11
